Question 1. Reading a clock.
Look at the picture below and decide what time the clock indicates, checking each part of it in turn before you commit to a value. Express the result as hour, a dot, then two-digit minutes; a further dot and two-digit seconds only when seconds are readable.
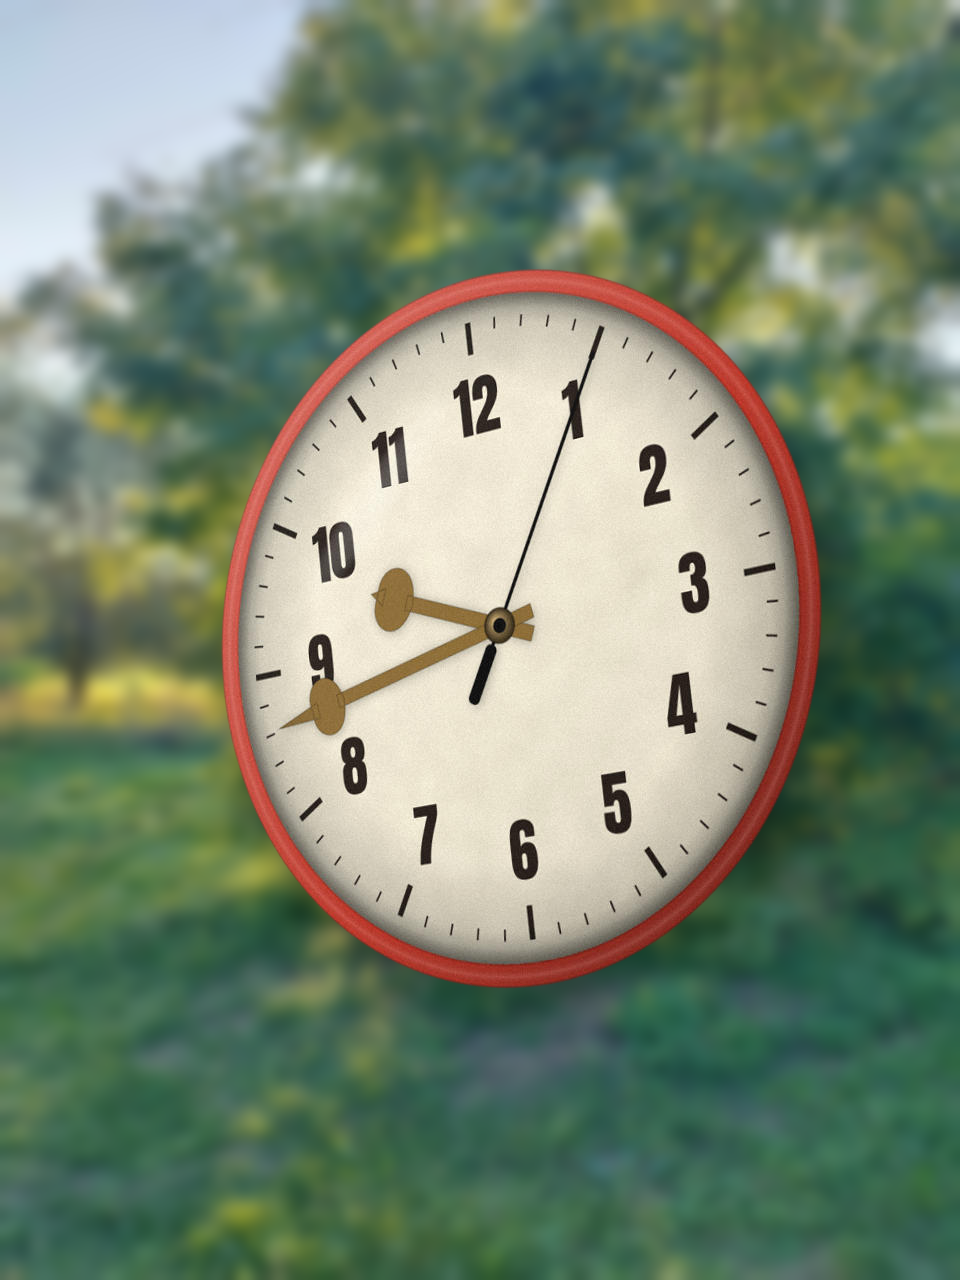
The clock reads 9.43.05
